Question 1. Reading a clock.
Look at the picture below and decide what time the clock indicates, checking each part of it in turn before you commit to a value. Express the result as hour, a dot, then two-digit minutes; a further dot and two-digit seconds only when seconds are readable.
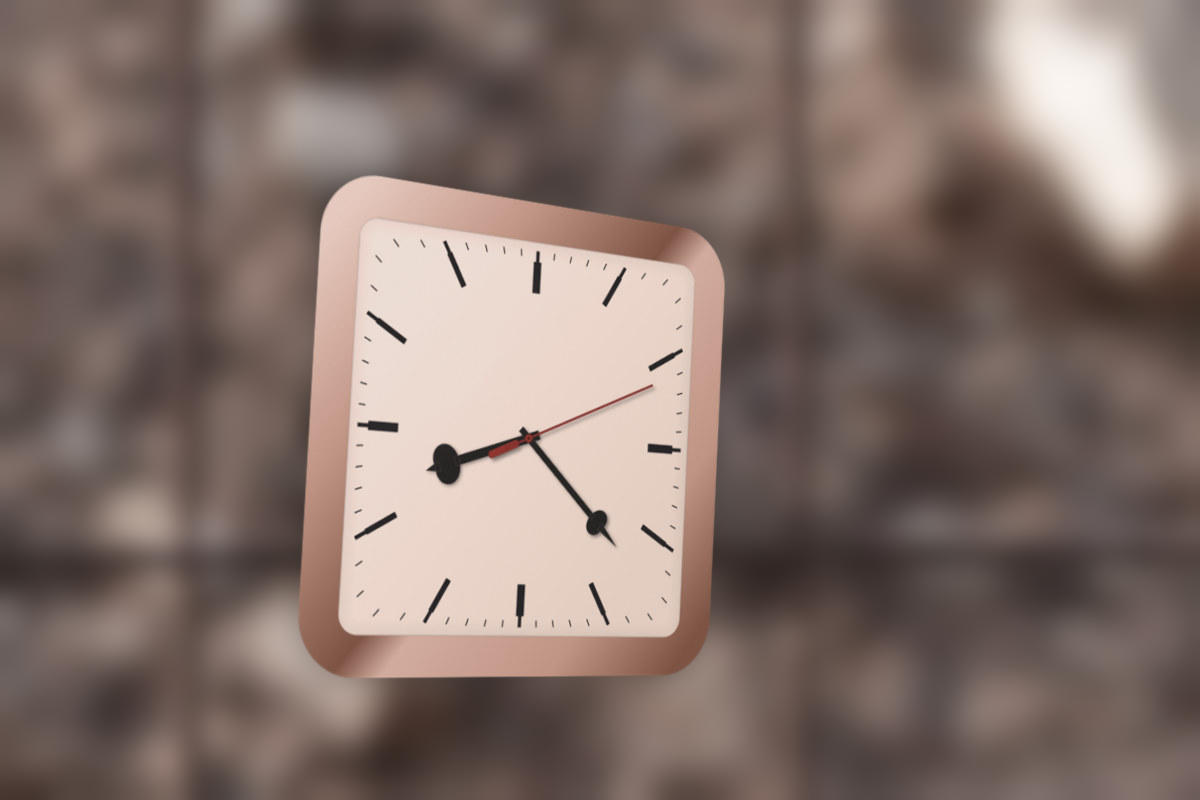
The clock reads 8.22.11
